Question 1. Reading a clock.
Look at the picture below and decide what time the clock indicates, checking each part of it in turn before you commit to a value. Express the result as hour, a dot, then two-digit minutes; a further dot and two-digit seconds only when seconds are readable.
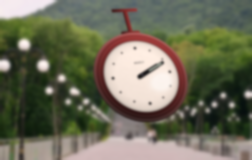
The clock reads 2.11
